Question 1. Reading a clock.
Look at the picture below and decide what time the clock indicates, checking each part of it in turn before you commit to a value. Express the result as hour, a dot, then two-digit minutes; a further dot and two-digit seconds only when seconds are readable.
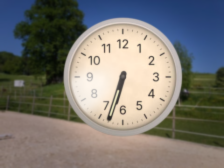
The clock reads 6.33
